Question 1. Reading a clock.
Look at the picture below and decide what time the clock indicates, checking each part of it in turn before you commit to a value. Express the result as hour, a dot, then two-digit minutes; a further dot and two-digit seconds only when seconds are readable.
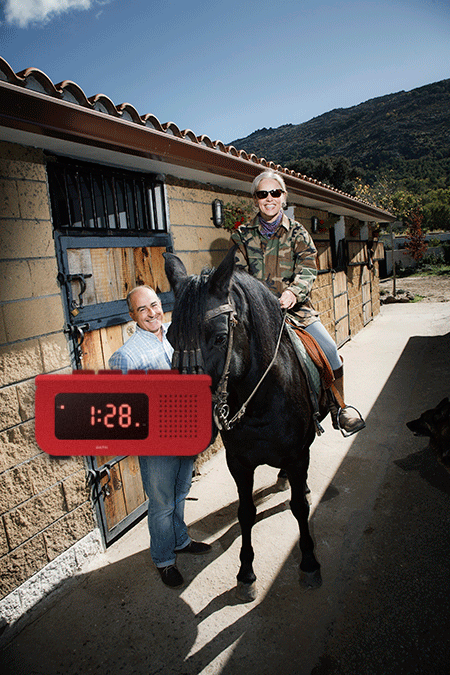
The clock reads 1.28
